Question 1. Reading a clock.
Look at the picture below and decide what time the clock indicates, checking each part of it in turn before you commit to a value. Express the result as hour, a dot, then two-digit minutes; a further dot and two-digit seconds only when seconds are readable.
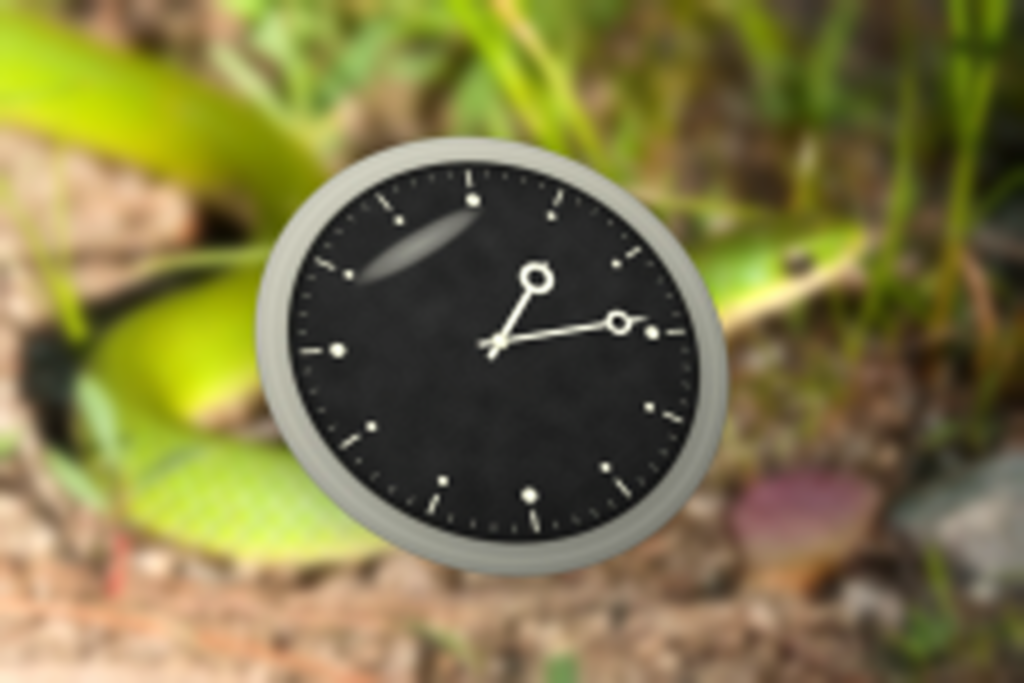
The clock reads 1.14
